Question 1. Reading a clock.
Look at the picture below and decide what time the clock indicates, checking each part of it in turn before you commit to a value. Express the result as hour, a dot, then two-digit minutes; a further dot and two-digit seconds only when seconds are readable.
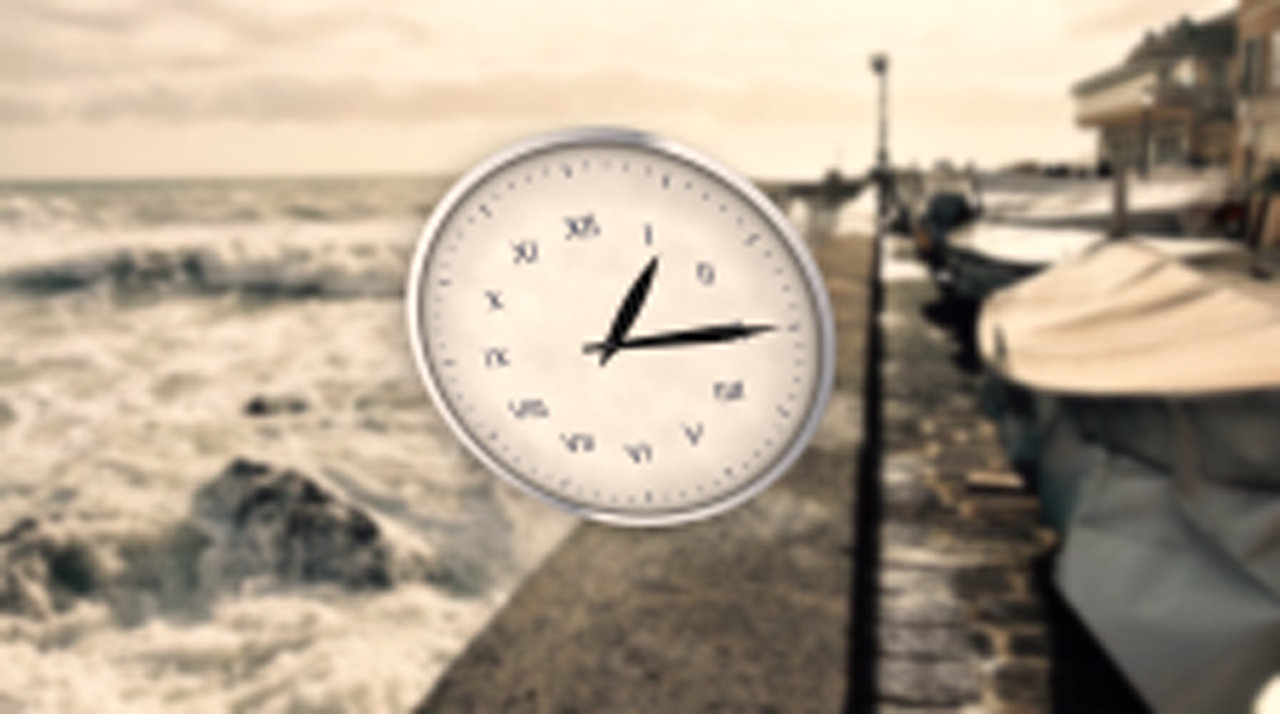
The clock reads 1.15
